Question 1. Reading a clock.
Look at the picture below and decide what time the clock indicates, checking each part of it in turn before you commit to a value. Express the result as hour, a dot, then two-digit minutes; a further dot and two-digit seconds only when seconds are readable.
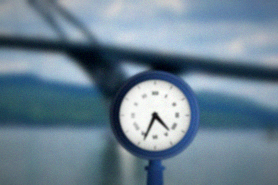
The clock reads 4.34
